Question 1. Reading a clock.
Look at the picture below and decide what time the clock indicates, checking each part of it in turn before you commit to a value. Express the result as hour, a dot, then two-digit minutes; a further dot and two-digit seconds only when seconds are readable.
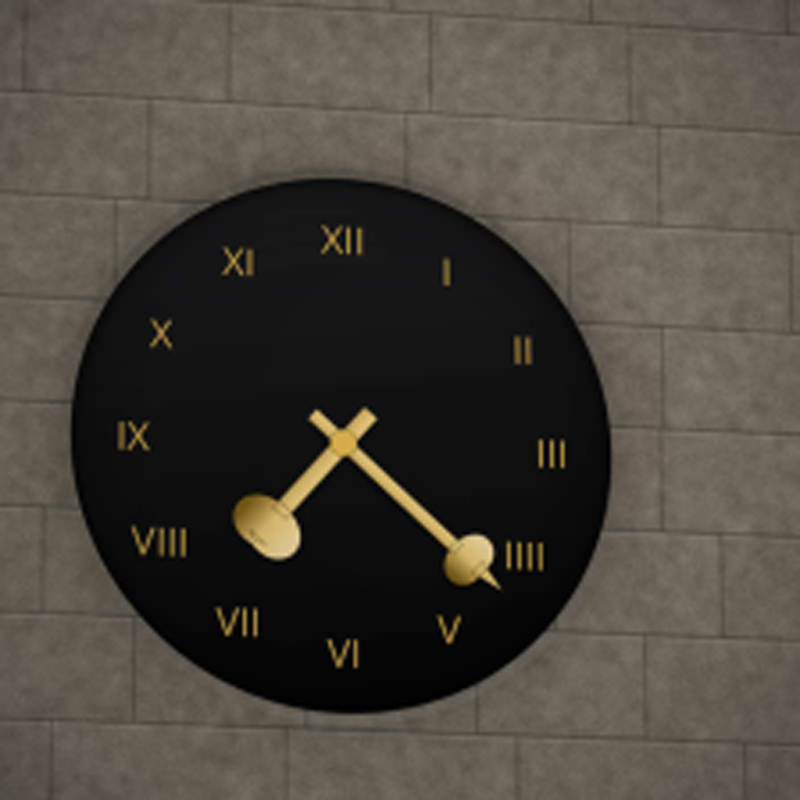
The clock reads 7.22
